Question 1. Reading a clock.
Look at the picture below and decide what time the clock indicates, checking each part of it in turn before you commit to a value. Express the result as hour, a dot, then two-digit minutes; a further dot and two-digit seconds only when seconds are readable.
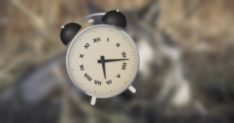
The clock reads 6.17
